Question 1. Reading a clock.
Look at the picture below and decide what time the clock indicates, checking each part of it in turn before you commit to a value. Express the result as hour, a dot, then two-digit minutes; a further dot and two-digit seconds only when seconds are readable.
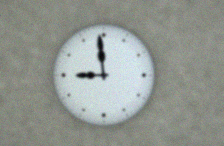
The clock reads 8.59
